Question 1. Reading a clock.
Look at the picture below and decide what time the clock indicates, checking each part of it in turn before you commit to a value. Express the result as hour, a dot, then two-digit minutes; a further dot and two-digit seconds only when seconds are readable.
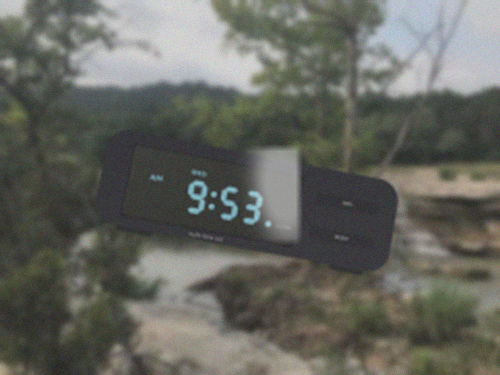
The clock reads 9.53
